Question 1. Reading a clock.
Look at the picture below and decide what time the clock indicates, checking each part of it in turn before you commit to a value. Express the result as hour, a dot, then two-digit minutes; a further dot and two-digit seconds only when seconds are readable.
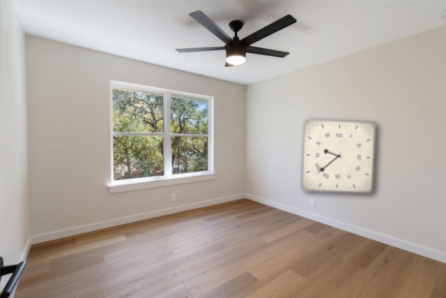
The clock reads 9.38
